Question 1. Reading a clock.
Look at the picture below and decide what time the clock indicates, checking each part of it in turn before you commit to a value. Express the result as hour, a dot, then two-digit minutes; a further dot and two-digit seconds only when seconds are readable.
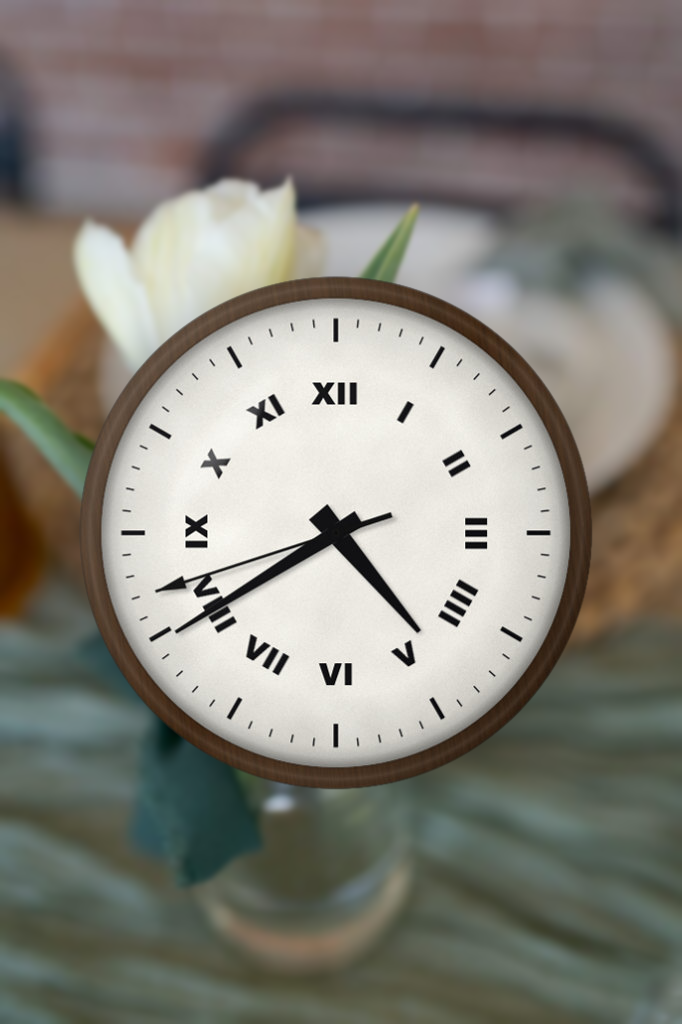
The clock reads 4.39.42
